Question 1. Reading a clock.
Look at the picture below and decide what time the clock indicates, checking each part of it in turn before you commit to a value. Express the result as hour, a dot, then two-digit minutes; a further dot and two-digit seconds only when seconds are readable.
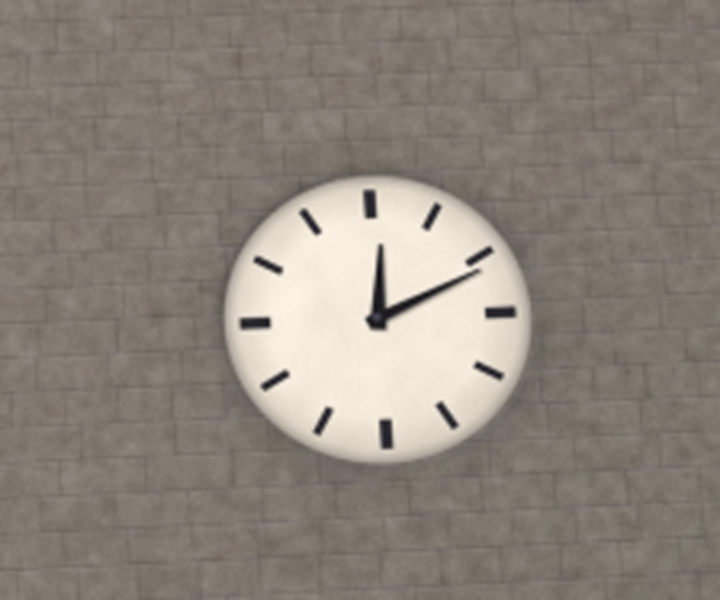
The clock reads 12.11
